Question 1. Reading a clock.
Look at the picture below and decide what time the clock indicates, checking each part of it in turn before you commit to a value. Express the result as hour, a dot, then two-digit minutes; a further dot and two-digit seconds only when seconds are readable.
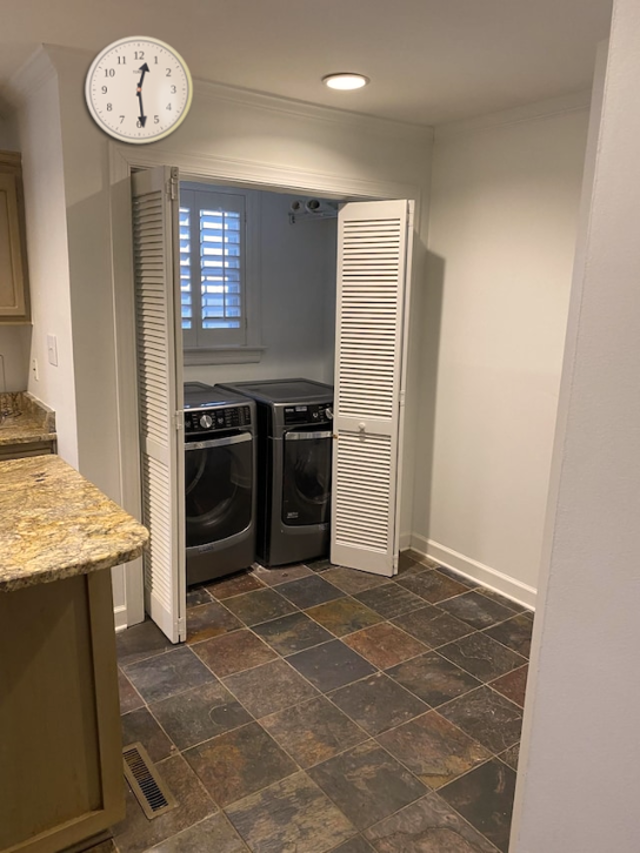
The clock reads 12.29
